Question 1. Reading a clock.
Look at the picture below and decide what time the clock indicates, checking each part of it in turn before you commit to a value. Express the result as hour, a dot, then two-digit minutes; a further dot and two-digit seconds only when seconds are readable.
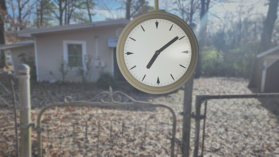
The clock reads 7.09
